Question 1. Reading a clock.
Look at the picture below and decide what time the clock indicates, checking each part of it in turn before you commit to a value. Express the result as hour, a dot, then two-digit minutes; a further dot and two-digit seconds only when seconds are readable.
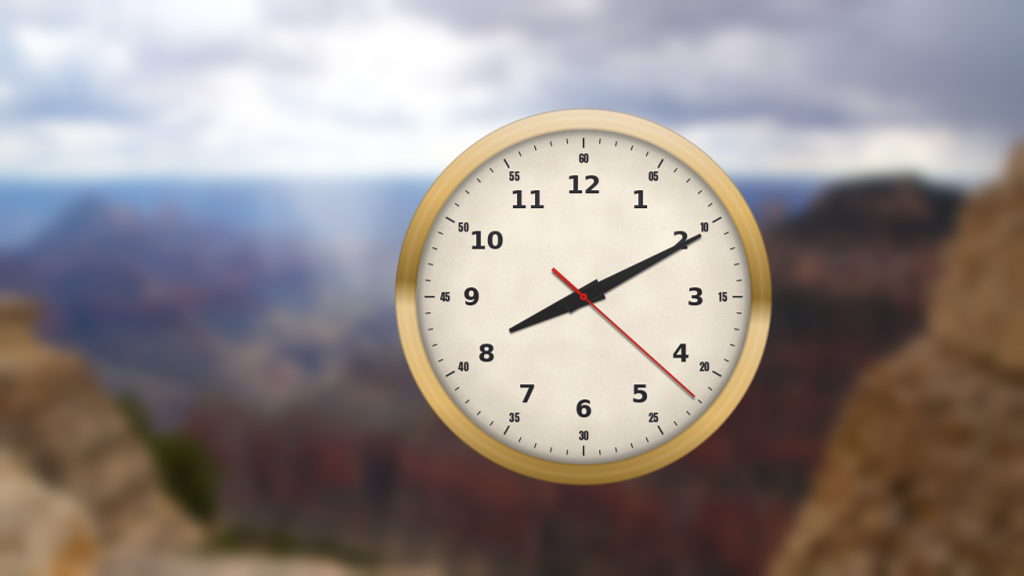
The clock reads 8.10.22
